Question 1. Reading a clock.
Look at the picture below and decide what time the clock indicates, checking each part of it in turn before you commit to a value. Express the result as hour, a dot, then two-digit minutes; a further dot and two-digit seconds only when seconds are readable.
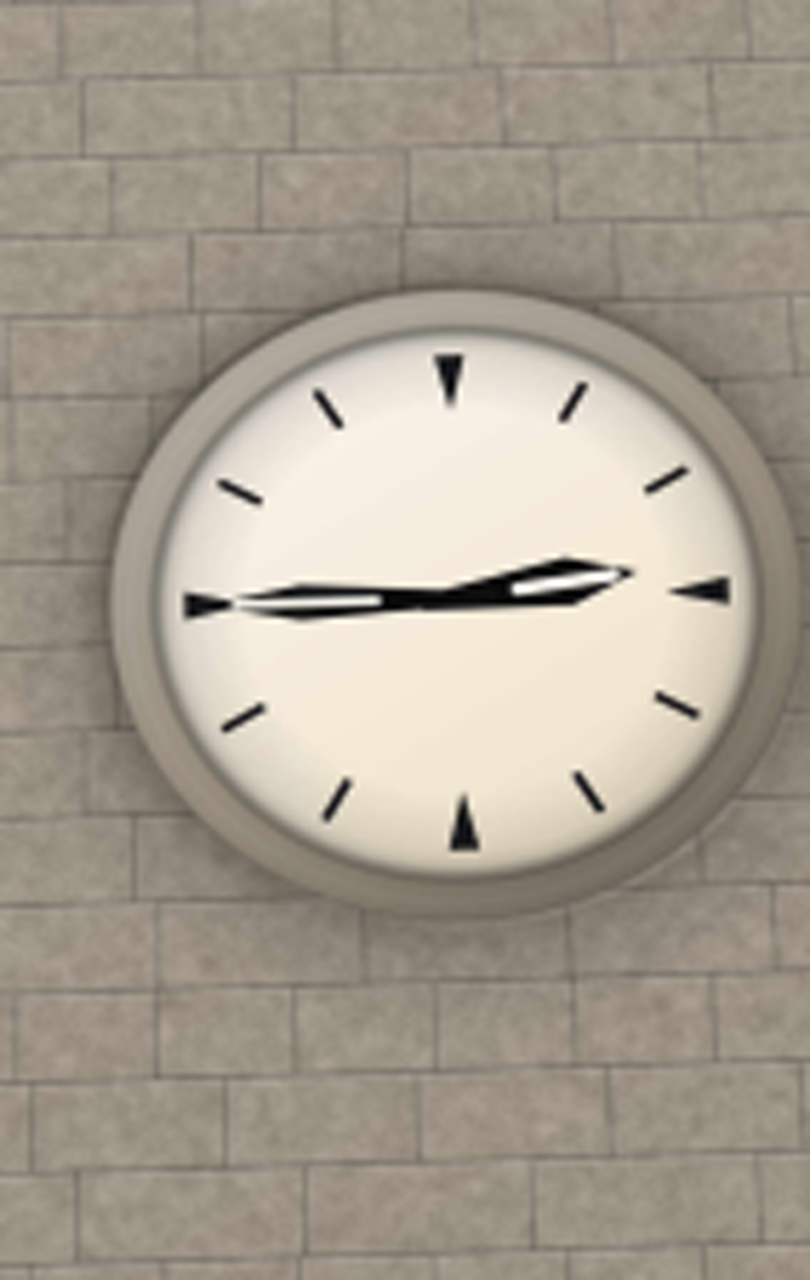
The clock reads 2.45
